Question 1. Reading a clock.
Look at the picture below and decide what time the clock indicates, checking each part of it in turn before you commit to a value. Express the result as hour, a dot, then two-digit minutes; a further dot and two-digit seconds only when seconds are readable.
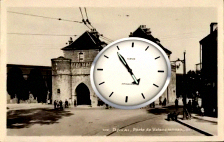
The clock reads 4.54
